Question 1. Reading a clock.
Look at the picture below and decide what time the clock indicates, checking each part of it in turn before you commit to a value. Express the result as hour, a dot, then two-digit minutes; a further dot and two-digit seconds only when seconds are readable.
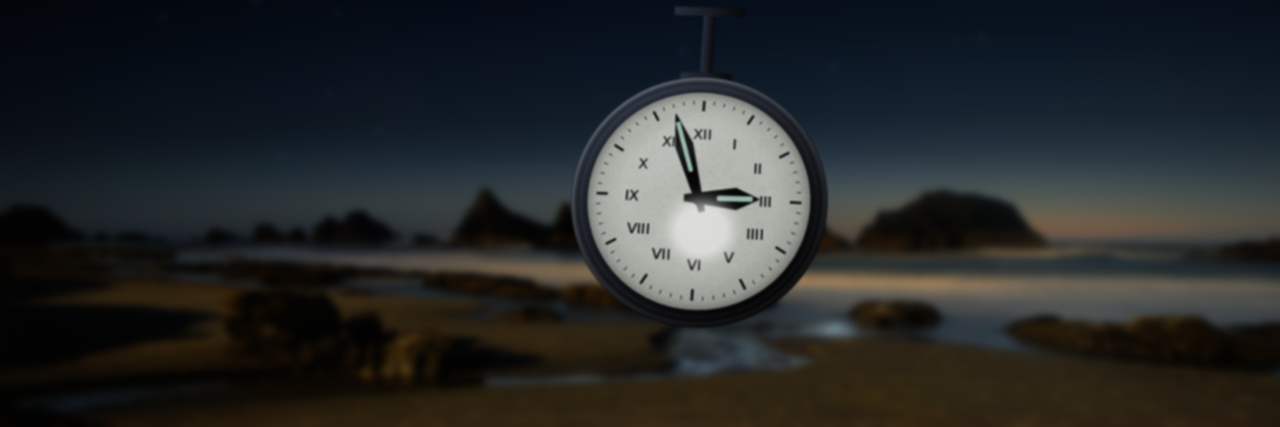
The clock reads 2.57
